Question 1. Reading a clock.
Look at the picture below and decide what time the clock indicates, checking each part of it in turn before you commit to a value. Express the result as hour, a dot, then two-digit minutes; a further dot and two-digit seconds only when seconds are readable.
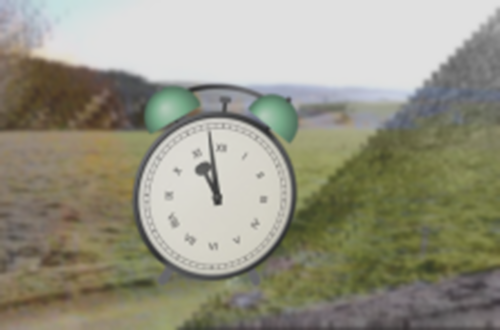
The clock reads 10.58
